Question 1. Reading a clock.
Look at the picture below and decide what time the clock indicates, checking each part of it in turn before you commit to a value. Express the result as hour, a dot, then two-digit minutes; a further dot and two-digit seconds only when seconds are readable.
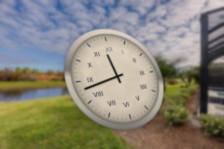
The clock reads 11.43
